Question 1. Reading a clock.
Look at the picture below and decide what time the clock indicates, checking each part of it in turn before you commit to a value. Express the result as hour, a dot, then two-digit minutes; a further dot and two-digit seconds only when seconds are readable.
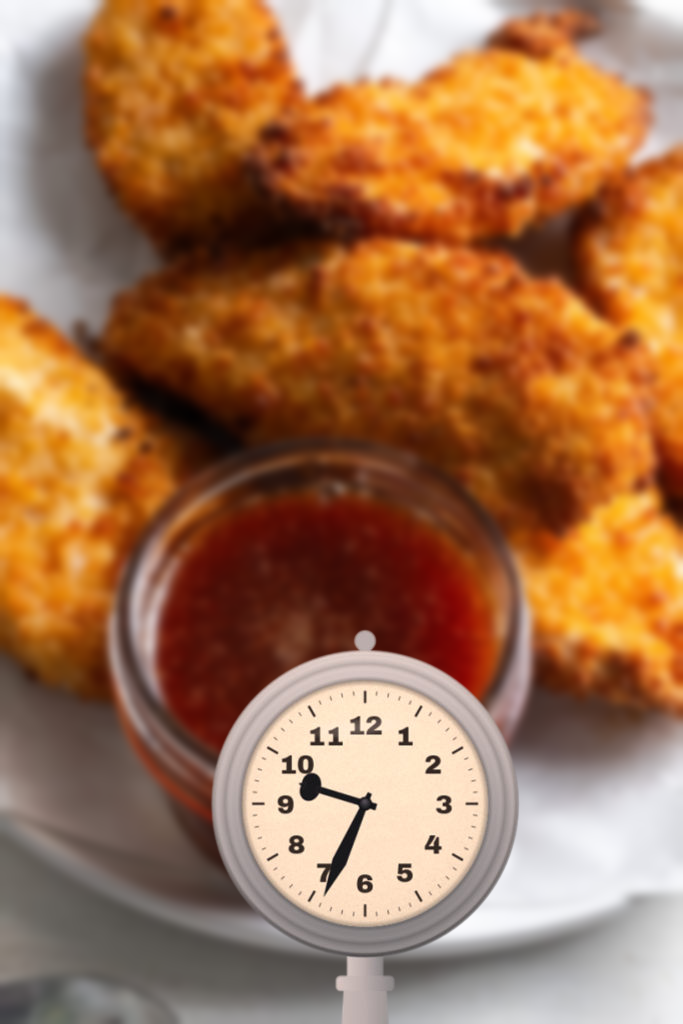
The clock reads 9.34
